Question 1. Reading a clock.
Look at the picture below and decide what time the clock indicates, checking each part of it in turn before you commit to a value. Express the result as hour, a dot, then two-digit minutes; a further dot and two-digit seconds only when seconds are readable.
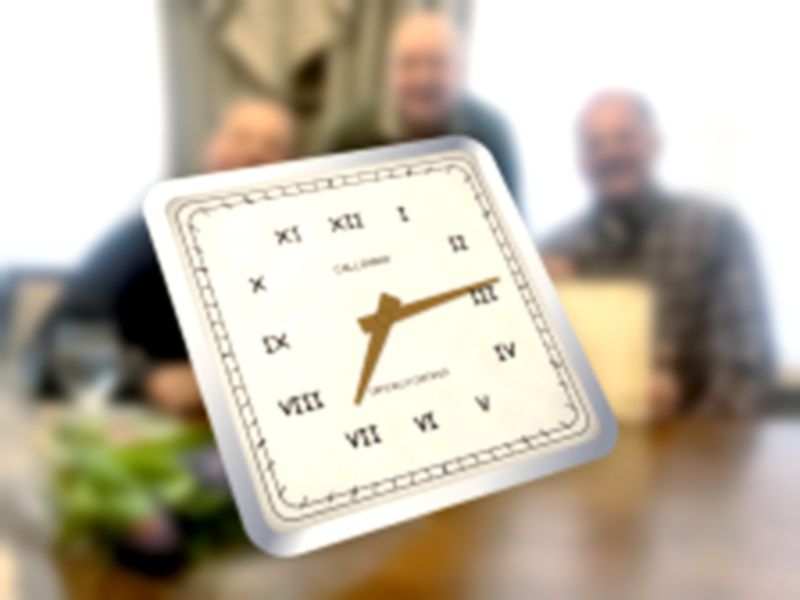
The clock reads 7.14
